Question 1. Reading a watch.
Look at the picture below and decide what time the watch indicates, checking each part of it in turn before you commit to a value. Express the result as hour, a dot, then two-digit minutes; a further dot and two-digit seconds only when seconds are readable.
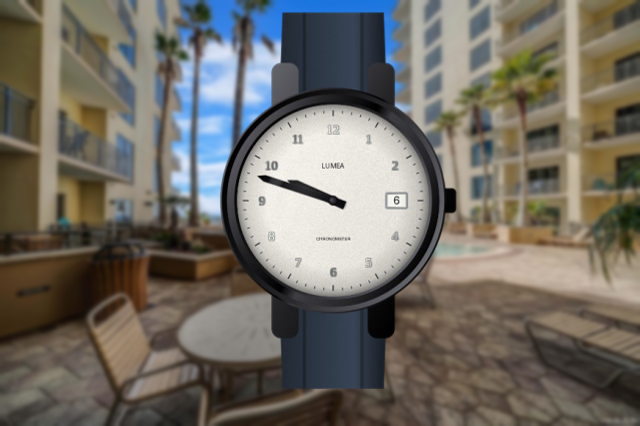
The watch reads 9.48
